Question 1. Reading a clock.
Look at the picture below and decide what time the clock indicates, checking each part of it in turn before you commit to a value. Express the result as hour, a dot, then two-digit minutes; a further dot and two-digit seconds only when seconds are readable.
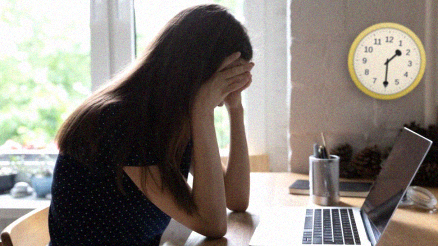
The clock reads 1.30
